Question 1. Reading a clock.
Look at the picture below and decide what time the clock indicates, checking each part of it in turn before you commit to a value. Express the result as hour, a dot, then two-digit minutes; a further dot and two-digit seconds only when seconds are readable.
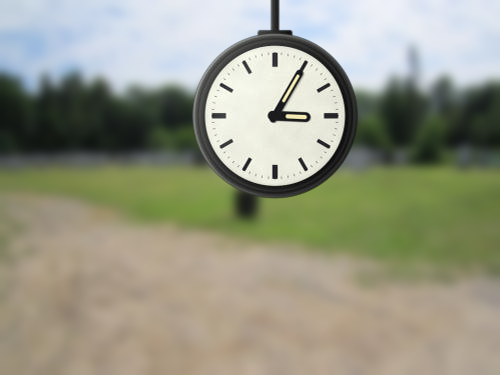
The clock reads 3.05
